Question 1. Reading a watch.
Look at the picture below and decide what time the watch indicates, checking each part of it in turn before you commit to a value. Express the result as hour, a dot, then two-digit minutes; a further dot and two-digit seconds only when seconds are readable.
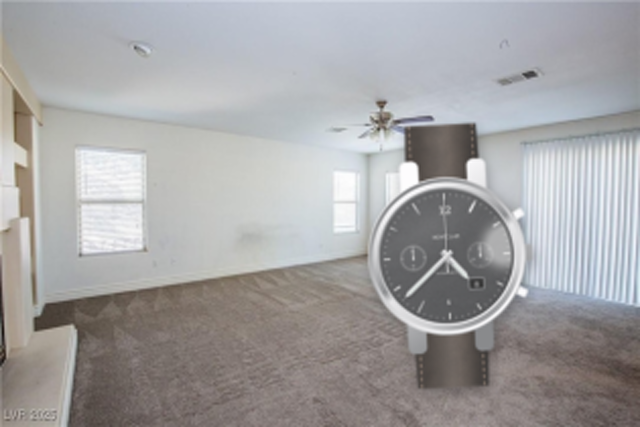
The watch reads 4.38
